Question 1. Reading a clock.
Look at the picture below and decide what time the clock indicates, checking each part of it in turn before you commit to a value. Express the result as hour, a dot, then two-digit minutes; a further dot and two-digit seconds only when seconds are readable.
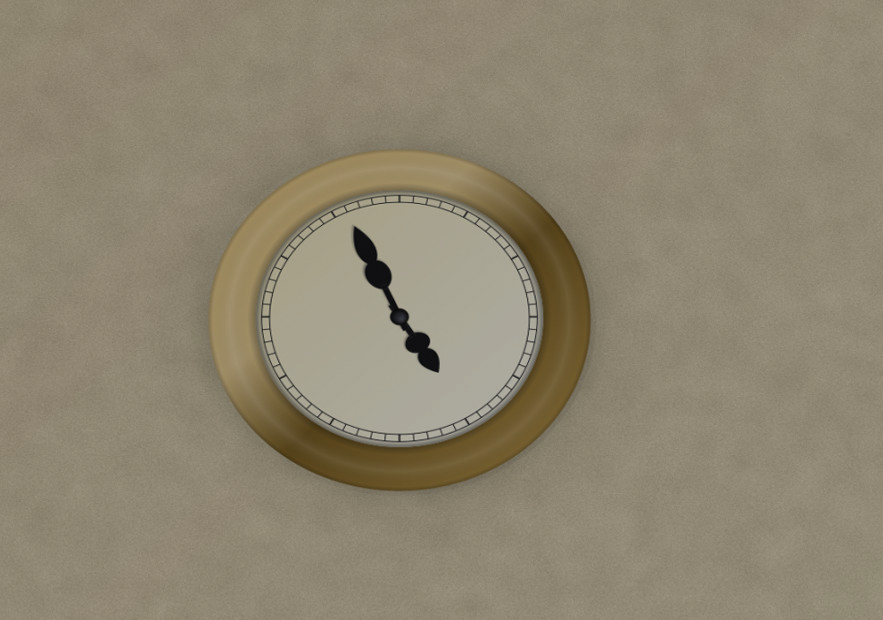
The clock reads 4.56
